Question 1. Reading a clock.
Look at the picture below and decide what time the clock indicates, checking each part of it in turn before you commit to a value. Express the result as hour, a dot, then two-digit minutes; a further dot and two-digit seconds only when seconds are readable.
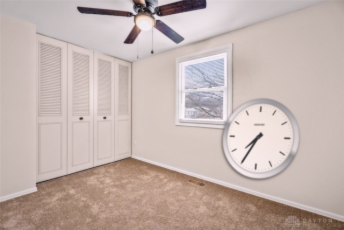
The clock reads 7.35
